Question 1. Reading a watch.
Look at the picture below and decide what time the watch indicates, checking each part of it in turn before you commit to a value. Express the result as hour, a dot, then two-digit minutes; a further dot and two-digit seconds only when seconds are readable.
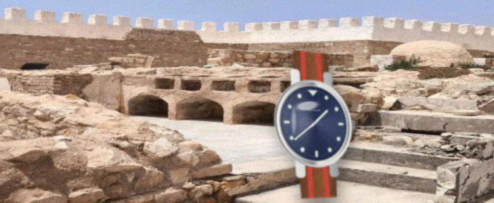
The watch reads 1.39
